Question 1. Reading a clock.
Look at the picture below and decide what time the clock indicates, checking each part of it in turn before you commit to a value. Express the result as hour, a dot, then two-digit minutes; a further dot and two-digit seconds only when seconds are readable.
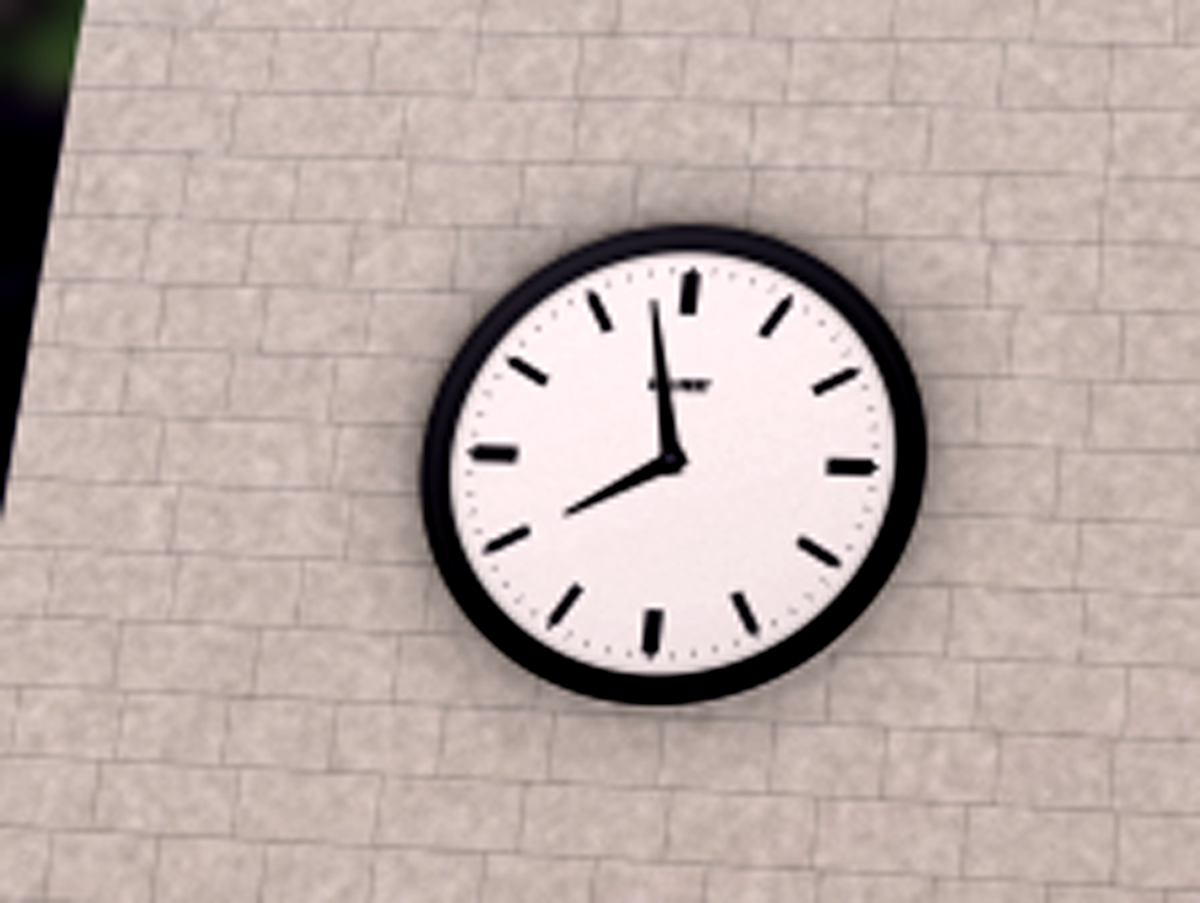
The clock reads 7.58
